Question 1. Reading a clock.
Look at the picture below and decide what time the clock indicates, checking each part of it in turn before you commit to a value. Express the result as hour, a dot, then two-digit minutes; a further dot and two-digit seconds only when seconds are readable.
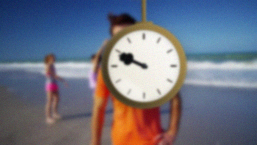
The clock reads 9.49
